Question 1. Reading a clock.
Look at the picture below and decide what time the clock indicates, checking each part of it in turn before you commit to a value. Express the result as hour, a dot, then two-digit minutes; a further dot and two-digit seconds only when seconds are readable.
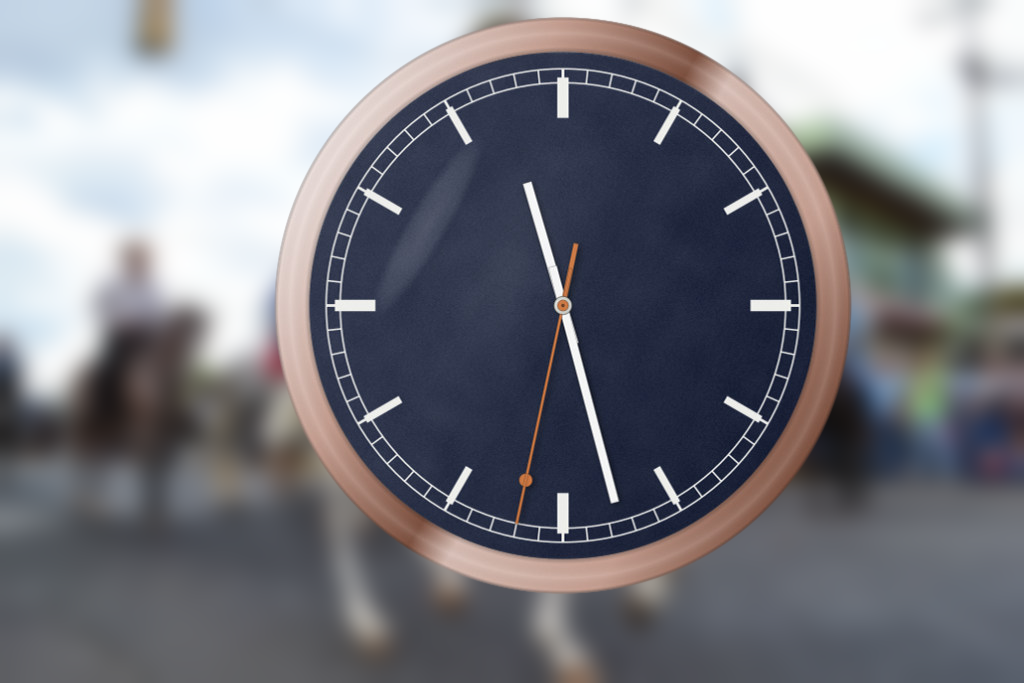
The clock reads 11.27.32
